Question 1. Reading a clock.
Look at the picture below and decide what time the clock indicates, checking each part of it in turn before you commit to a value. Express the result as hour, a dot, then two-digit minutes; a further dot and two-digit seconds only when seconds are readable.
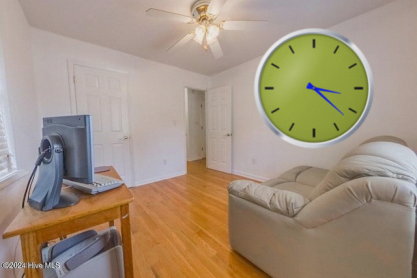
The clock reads 3.22
